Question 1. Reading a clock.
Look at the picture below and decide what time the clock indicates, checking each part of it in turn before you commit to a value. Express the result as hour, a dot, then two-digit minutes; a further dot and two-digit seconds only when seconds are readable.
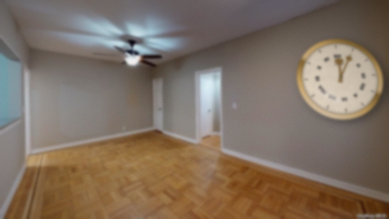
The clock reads 12.05
